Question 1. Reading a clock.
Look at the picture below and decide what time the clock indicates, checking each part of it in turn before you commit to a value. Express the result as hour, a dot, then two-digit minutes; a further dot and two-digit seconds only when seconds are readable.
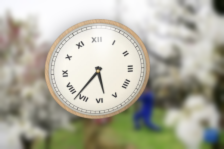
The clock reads 5.37
